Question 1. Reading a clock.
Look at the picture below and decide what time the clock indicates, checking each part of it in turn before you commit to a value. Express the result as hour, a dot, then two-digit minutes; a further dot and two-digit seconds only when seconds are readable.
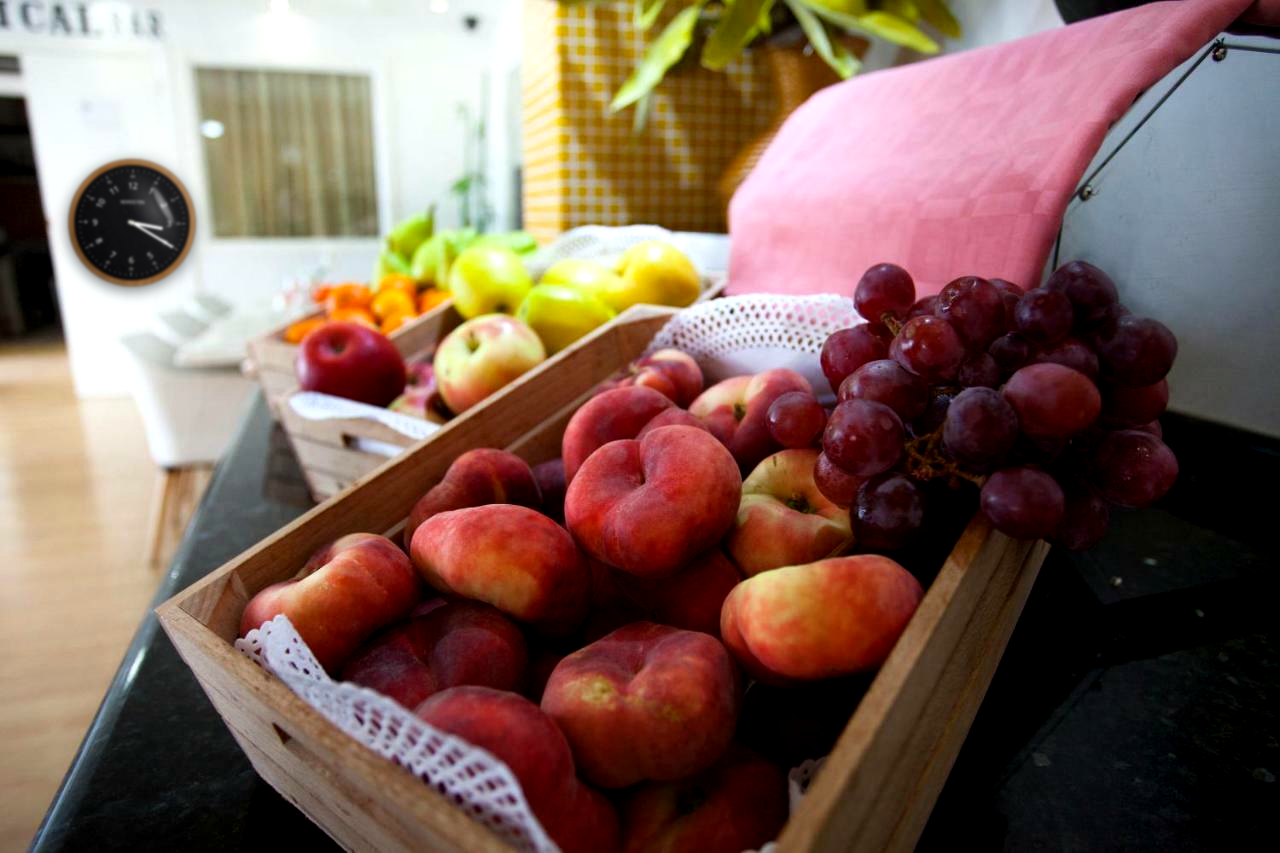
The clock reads 3.20
